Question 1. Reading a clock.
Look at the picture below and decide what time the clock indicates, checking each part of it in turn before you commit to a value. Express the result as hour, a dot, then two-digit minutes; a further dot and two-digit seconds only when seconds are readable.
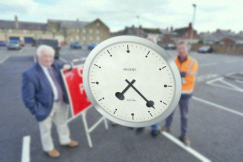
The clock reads 7.23
